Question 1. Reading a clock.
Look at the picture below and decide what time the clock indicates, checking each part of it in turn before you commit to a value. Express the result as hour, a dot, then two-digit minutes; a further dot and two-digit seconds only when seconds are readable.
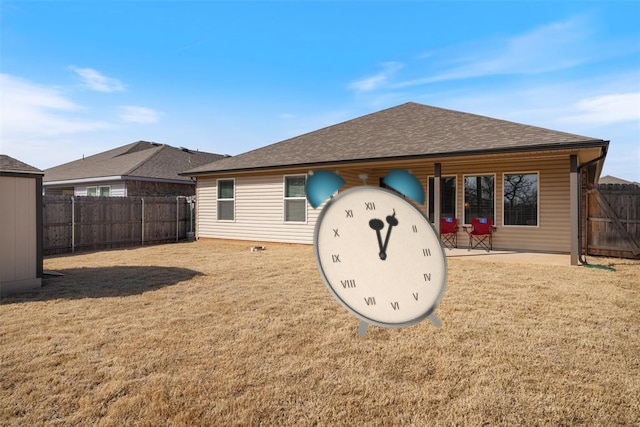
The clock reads 12.05
